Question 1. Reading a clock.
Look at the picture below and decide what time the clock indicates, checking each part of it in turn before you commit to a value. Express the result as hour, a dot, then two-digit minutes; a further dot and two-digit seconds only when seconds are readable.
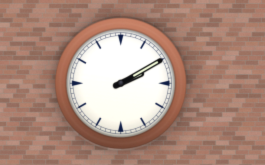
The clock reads 2.10
